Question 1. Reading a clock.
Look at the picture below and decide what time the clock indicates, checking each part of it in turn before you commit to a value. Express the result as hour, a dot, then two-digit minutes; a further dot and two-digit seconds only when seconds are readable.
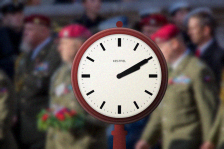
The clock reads 2.10
